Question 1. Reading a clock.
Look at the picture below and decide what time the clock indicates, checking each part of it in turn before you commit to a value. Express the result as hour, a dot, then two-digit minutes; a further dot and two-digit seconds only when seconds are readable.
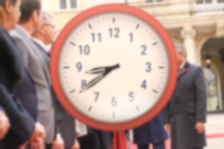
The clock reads 8.39
